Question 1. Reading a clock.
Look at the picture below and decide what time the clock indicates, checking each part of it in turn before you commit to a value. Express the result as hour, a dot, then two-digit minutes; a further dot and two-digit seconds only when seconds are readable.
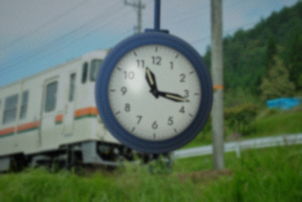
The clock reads 11.17
